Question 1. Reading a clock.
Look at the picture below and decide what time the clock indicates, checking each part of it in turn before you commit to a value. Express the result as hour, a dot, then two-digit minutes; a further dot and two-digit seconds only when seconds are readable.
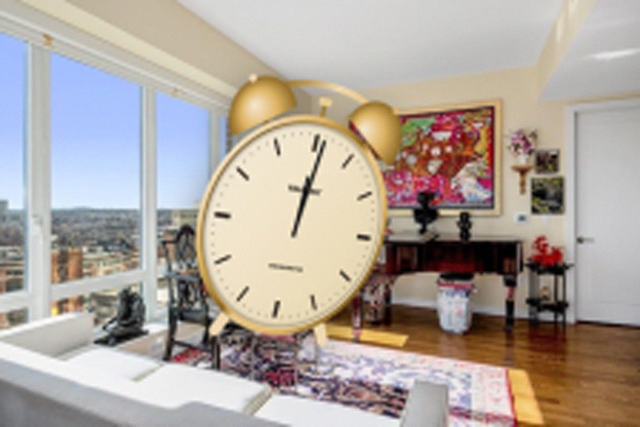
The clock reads 12.01
